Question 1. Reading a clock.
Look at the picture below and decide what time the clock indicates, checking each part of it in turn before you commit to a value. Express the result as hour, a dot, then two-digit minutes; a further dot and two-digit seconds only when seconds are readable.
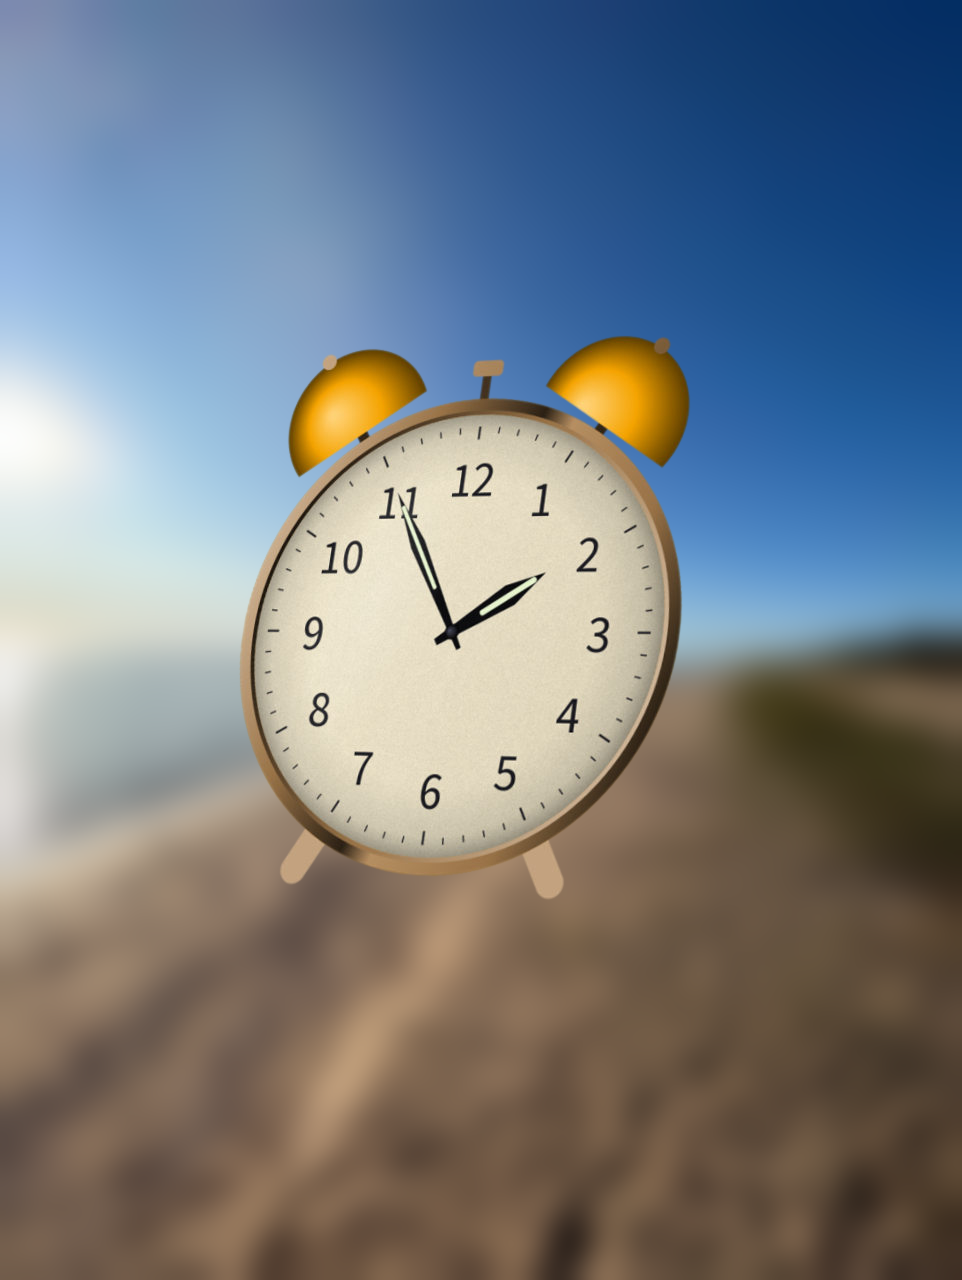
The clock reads 1.55
